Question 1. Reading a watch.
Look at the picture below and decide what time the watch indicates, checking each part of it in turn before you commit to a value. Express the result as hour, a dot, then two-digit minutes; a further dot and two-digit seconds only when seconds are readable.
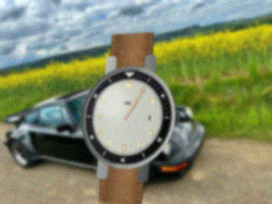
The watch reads 1.05
